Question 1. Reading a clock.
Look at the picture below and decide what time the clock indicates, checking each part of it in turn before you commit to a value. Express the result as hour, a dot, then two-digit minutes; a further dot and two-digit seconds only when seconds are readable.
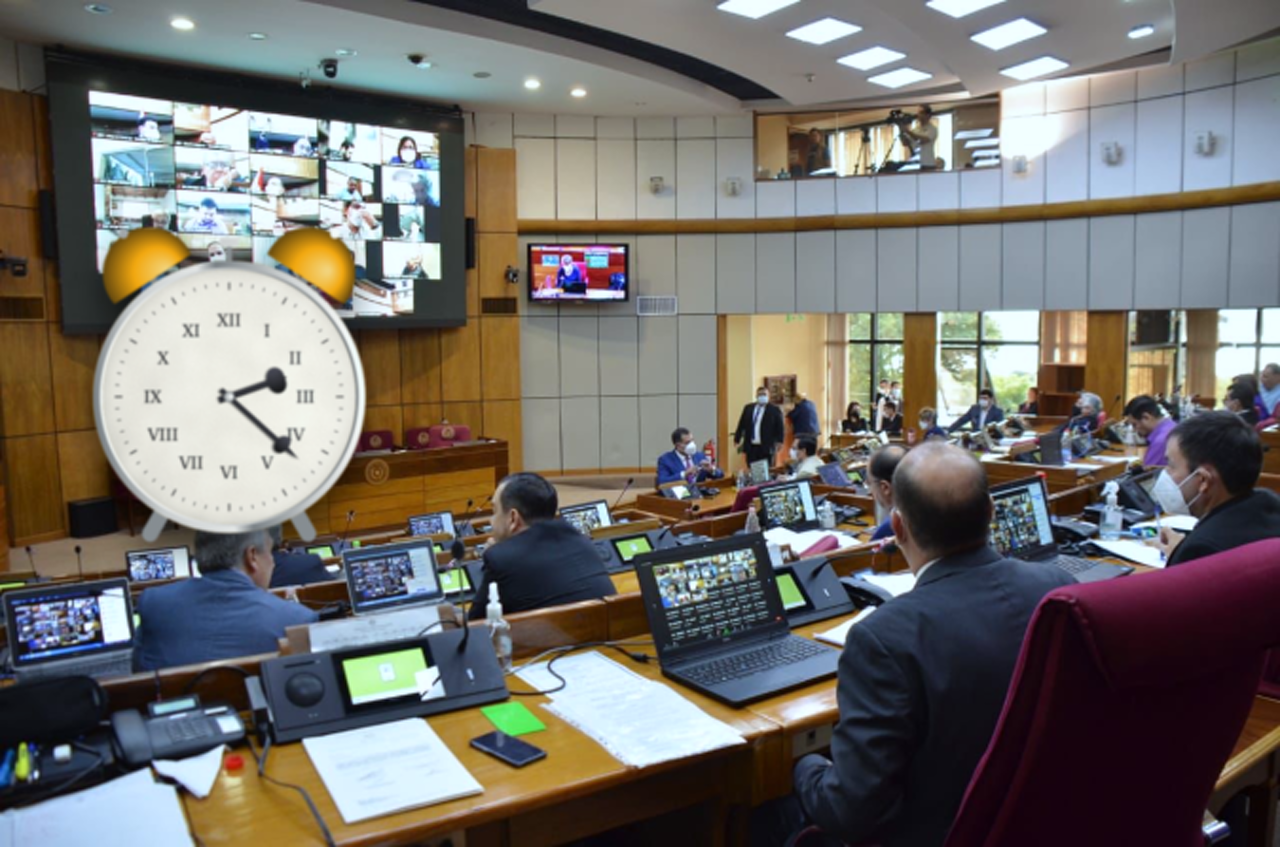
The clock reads 2.22
